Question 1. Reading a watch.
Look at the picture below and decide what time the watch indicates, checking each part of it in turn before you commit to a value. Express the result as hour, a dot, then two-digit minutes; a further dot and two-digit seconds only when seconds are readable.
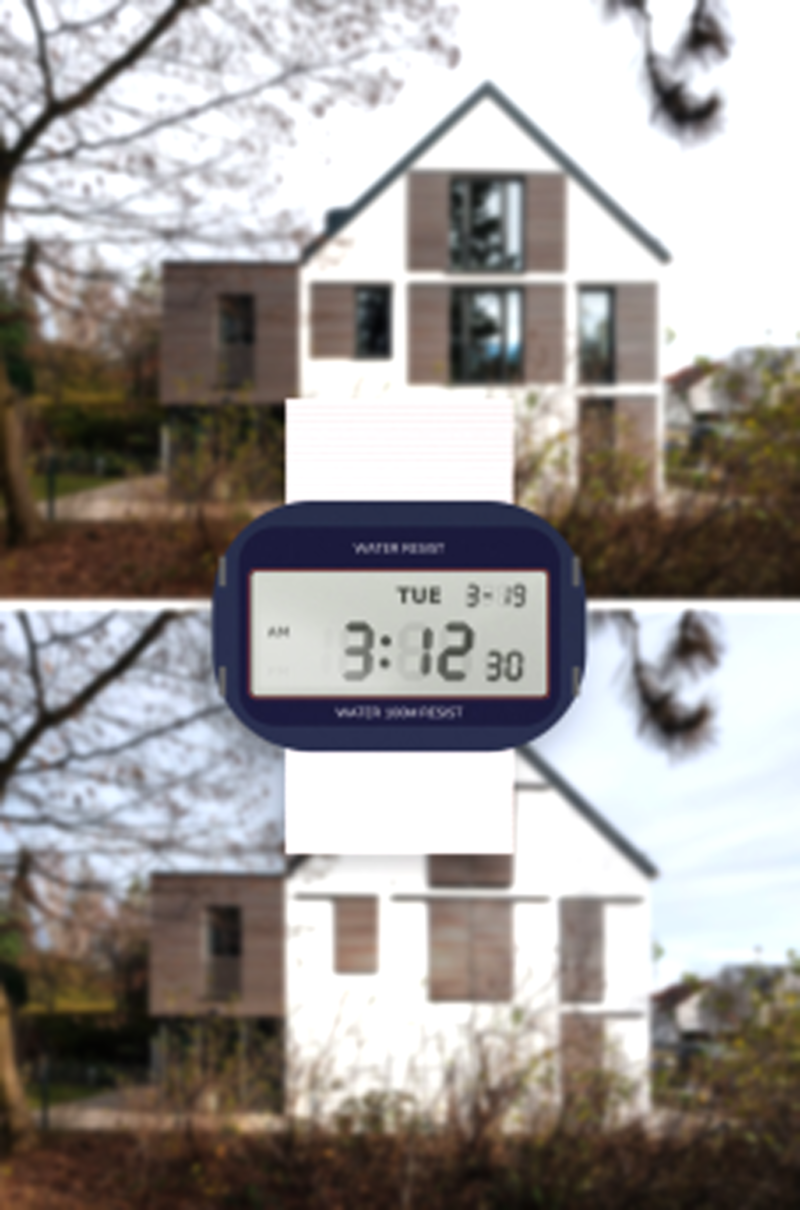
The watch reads 3.12.30
